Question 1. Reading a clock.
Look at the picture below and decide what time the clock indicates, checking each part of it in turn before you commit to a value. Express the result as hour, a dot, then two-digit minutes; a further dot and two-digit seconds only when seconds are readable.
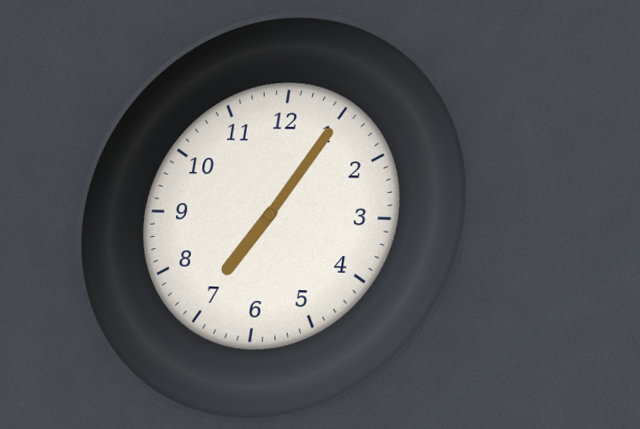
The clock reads 7.05
